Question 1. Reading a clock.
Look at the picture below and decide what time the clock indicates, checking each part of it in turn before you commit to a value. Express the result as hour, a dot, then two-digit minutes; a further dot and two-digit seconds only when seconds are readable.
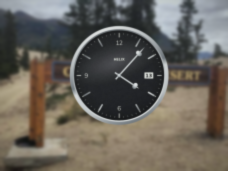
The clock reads 4.07
